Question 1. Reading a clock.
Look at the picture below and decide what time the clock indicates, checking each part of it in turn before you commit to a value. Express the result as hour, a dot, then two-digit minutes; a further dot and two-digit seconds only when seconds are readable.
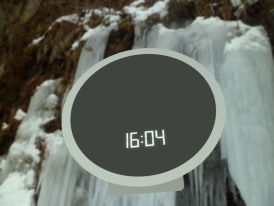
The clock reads 16.04
